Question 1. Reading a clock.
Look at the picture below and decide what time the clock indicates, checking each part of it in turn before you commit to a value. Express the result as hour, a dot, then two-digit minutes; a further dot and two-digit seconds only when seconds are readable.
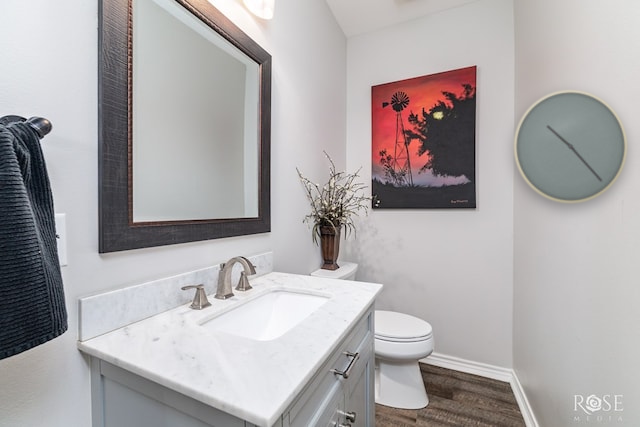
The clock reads 10.23
